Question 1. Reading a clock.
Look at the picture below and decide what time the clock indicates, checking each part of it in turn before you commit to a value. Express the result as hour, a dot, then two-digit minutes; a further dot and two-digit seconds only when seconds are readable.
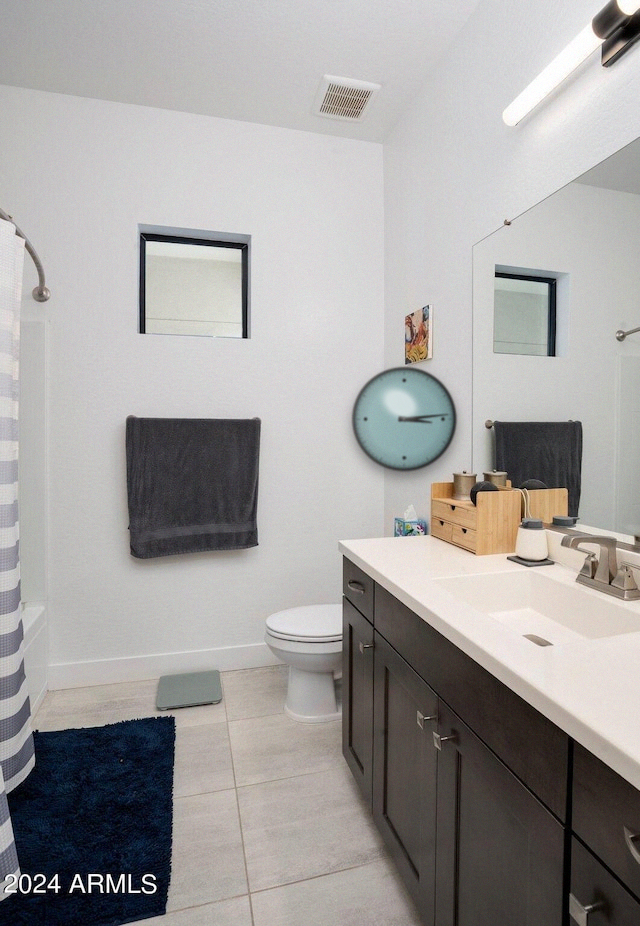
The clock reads 3.14
